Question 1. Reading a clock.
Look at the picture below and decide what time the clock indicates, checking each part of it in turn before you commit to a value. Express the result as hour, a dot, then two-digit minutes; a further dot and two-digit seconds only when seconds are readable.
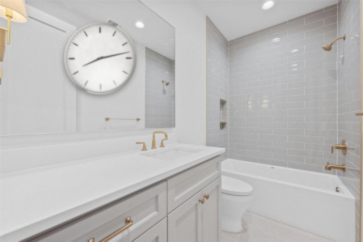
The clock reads 8.13
